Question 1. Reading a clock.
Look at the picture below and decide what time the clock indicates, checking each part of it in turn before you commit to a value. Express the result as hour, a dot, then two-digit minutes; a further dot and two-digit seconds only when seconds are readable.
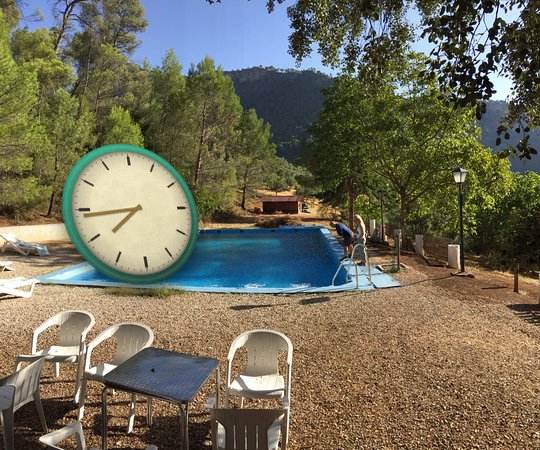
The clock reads 7.44
